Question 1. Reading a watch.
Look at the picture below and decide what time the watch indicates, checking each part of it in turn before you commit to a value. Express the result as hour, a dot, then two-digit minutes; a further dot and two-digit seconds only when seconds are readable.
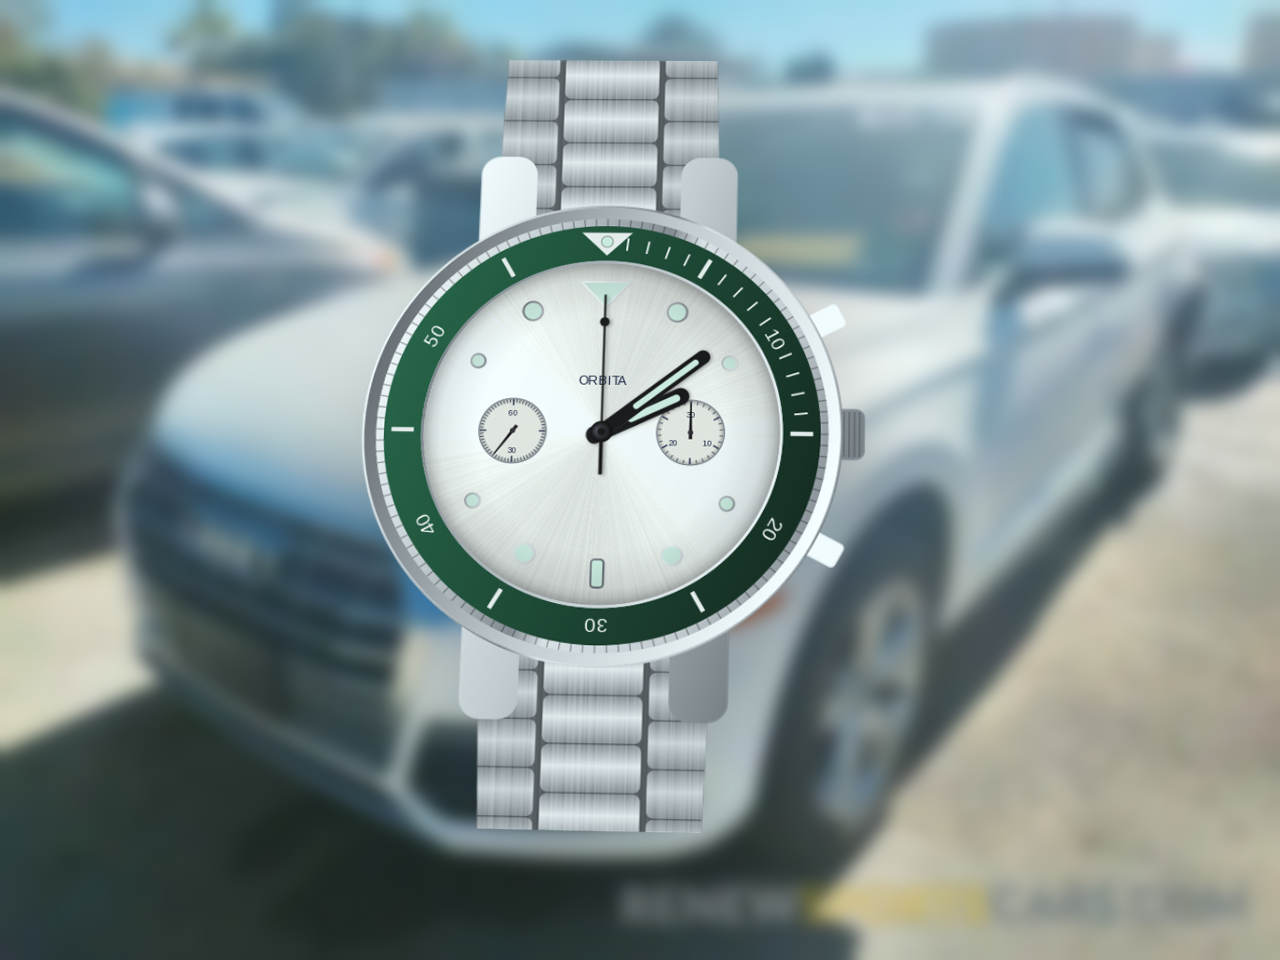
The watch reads 2.08.36
